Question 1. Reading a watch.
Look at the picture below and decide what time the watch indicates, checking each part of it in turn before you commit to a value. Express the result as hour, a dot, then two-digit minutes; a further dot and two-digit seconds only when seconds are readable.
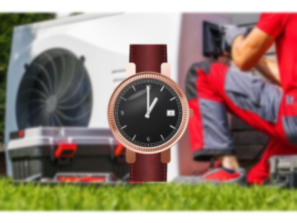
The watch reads 1.00
